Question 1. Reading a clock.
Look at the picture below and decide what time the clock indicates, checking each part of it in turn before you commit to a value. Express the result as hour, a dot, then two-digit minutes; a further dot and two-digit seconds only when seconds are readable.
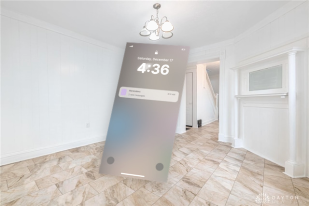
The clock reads 4.36
